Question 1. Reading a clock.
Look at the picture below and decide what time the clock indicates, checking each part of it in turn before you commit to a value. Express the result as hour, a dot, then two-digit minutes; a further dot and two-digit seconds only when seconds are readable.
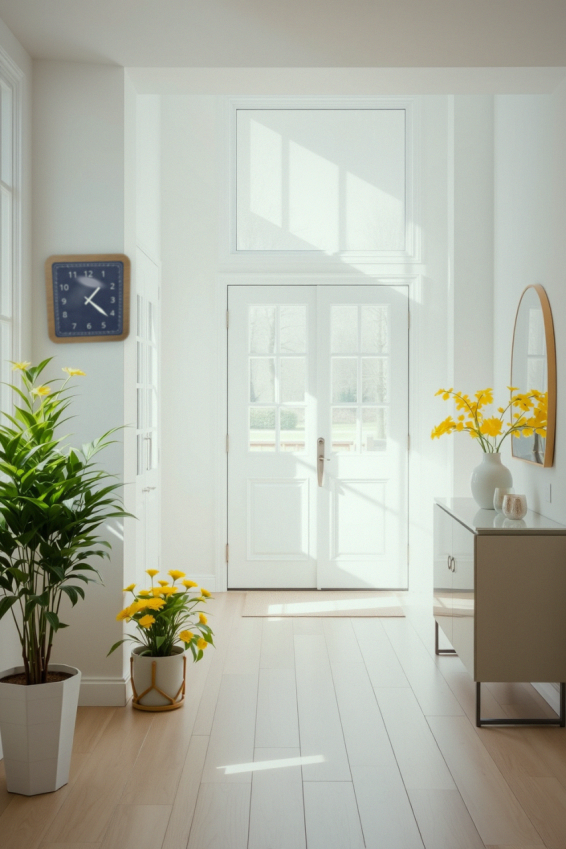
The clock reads 1.22
